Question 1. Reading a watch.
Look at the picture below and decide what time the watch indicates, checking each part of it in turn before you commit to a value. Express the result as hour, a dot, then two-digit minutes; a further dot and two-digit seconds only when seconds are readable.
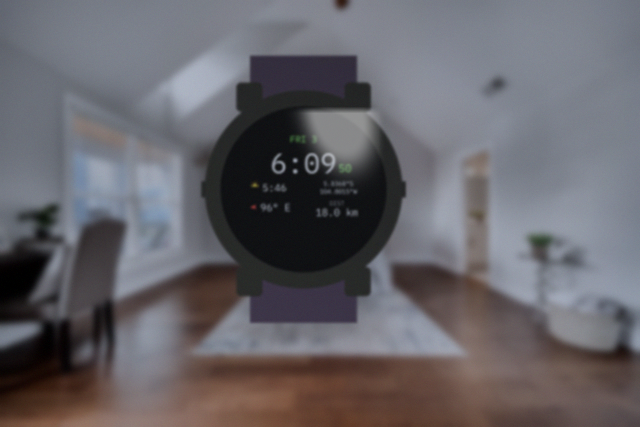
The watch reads 6.09
